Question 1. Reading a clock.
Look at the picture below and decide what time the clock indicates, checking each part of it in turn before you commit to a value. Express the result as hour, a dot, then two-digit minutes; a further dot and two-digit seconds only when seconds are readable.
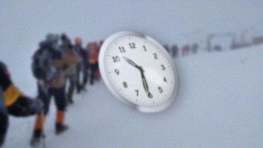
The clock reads 10.31
